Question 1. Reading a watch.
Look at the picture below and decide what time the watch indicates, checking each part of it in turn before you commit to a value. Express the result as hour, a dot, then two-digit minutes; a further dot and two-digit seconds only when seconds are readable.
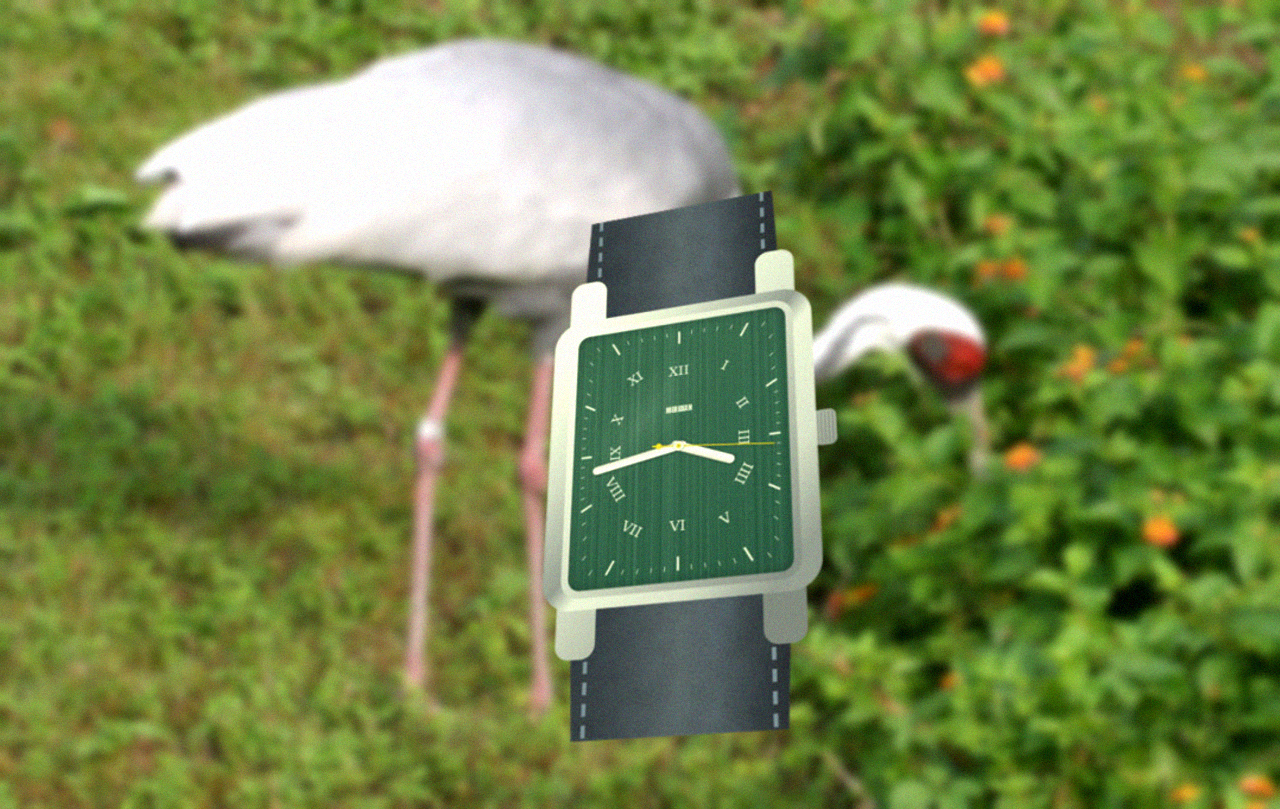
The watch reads 3.43.16
